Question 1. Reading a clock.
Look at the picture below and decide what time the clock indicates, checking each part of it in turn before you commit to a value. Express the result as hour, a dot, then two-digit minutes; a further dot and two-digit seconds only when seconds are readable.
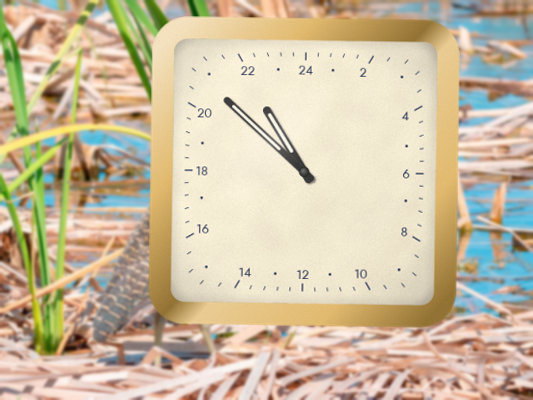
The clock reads 21.52
